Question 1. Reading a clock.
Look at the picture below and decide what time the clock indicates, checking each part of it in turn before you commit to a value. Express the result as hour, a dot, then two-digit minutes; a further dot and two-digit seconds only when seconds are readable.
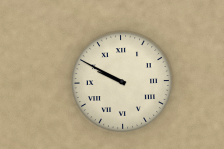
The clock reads 9.50
